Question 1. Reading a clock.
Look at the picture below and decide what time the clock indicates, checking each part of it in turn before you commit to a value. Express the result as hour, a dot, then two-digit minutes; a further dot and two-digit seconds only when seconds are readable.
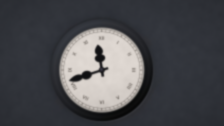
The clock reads 11.42
